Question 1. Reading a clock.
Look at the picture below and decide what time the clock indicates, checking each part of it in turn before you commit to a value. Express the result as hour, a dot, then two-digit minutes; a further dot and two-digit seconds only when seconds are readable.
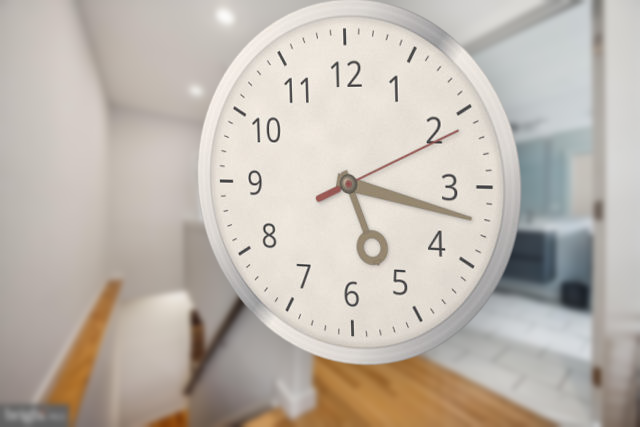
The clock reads 5.17.11
